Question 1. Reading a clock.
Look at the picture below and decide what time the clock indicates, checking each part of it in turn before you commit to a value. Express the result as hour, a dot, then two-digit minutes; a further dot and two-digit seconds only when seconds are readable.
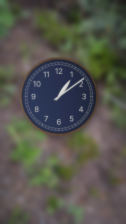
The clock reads 1.09
